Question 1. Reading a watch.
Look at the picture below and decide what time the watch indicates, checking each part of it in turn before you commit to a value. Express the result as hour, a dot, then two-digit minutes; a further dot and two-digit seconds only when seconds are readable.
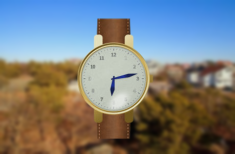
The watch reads 6.13
